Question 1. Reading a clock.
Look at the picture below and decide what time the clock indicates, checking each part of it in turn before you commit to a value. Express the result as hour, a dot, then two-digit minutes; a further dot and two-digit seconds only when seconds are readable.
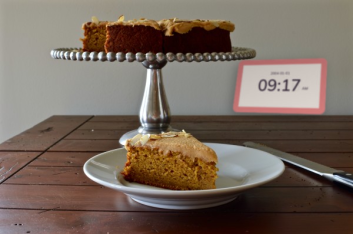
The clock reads 9.17
